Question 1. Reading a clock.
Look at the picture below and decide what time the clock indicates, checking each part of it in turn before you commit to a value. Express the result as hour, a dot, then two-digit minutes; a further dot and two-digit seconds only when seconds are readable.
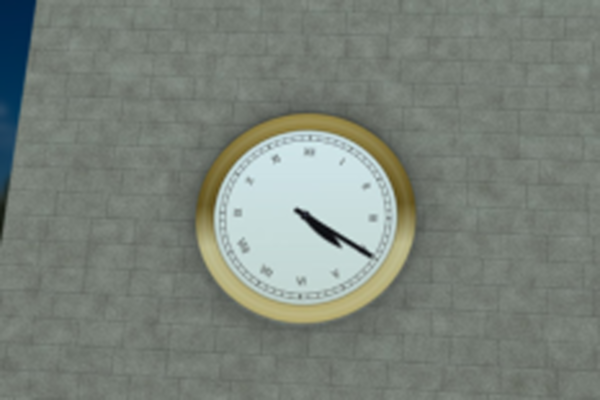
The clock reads 4.20
